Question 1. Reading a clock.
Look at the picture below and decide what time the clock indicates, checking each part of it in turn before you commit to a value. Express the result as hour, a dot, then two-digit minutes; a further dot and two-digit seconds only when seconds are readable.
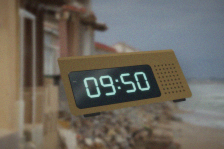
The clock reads 9.50
